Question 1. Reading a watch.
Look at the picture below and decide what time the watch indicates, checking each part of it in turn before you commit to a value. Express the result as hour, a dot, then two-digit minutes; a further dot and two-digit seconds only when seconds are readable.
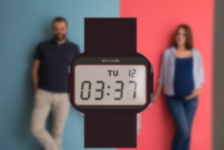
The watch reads 3.37
